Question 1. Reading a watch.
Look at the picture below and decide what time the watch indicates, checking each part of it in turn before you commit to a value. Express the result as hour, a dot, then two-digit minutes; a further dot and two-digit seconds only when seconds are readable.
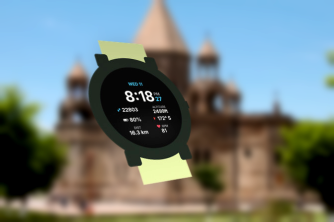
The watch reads 8.18
